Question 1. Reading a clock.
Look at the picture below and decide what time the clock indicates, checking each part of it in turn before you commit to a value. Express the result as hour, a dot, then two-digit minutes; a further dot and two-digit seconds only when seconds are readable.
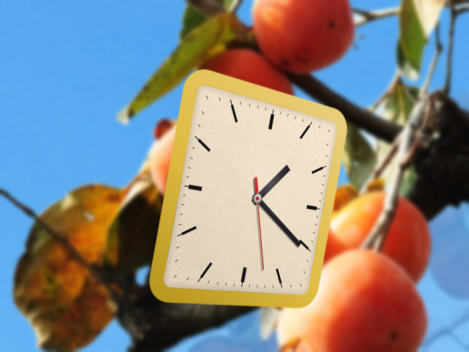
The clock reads 1.20.27
